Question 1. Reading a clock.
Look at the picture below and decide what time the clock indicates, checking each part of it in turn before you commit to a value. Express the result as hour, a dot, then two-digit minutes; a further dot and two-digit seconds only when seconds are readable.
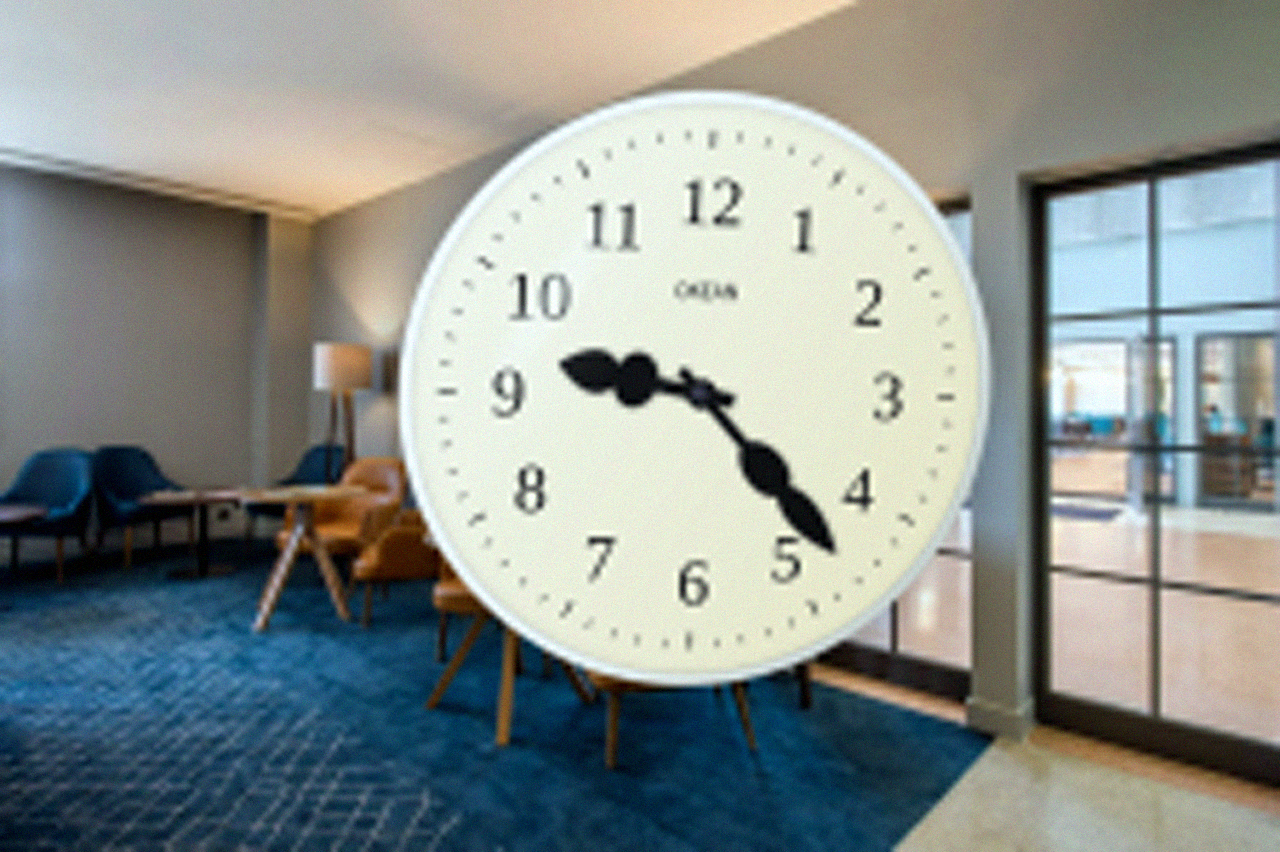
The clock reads 9.23
